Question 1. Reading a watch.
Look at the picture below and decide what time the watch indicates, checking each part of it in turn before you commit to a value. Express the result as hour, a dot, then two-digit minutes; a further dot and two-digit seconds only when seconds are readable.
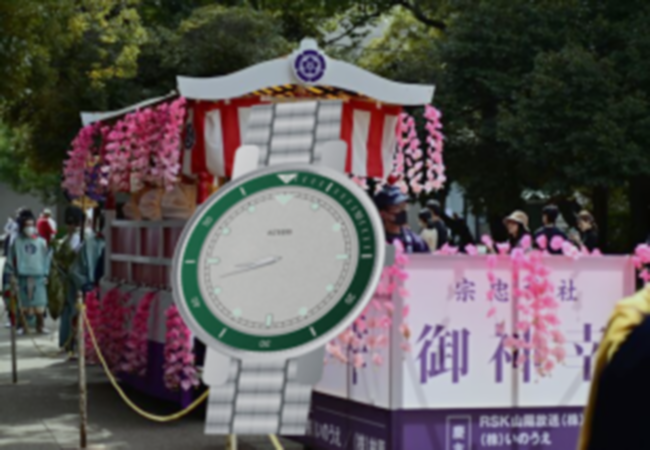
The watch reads 8.42
